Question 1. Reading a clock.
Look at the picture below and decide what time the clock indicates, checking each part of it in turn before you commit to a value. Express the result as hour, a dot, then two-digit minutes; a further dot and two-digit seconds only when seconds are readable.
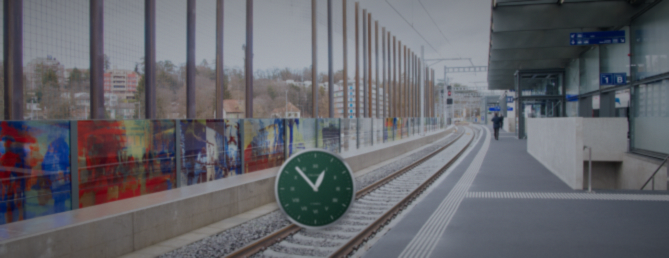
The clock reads 12.53
